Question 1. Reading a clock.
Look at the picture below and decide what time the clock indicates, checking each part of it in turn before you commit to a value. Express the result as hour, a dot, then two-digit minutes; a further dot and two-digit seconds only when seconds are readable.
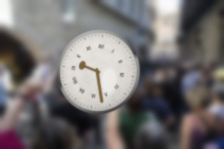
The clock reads 9.27
